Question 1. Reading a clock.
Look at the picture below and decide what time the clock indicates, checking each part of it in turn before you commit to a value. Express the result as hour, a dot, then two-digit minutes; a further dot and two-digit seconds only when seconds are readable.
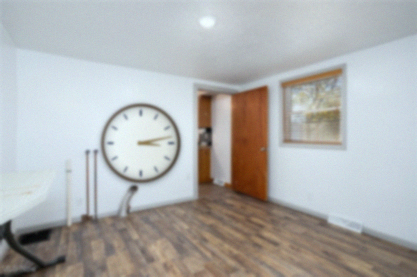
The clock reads 3.13
